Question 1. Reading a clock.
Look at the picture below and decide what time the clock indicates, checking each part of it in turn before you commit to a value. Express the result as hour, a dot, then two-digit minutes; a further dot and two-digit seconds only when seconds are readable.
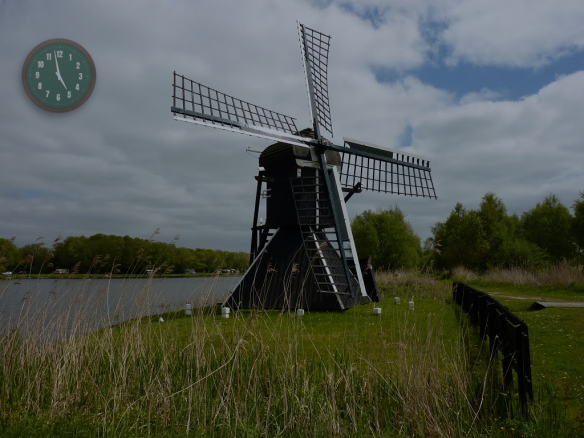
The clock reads 4.58
